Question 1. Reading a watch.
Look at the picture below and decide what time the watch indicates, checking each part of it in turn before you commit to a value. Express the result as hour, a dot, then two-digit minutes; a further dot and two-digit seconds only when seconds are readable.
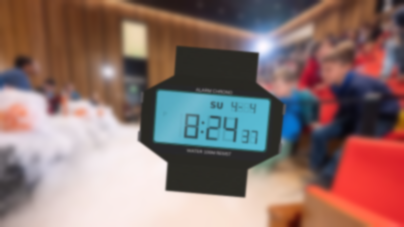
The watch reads 8.24.37
